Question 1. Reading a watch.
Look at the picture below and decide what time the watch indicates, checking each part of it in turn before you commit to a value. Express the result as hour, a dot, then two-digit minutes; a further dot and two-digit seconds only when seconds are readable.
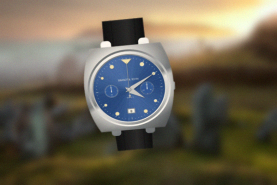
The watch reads 4.10
